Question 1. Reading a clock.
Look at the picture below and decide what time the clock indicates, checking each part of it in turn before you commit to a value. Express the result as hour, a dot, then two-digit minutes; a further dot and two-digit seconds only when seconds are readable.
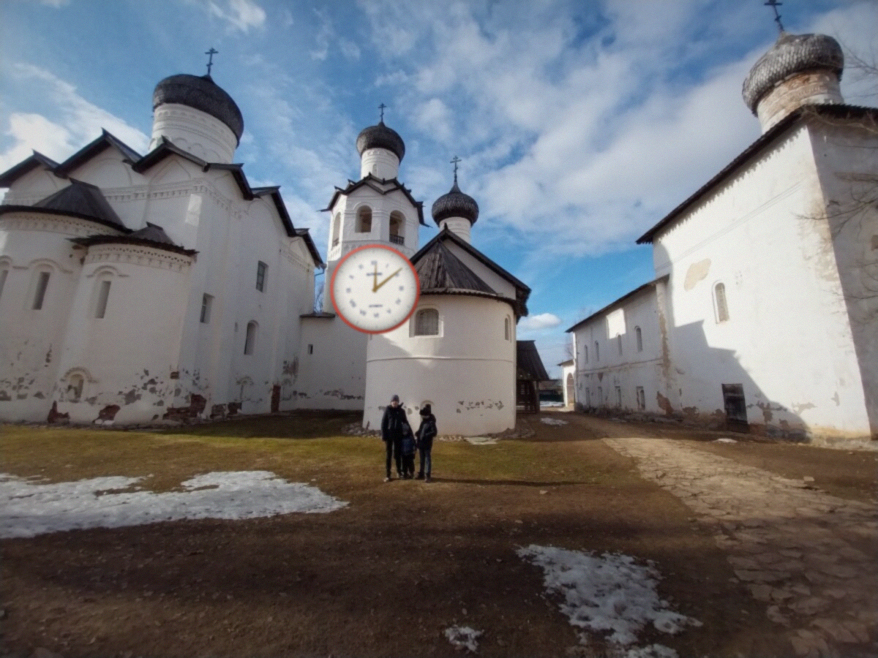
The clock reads 12.09
